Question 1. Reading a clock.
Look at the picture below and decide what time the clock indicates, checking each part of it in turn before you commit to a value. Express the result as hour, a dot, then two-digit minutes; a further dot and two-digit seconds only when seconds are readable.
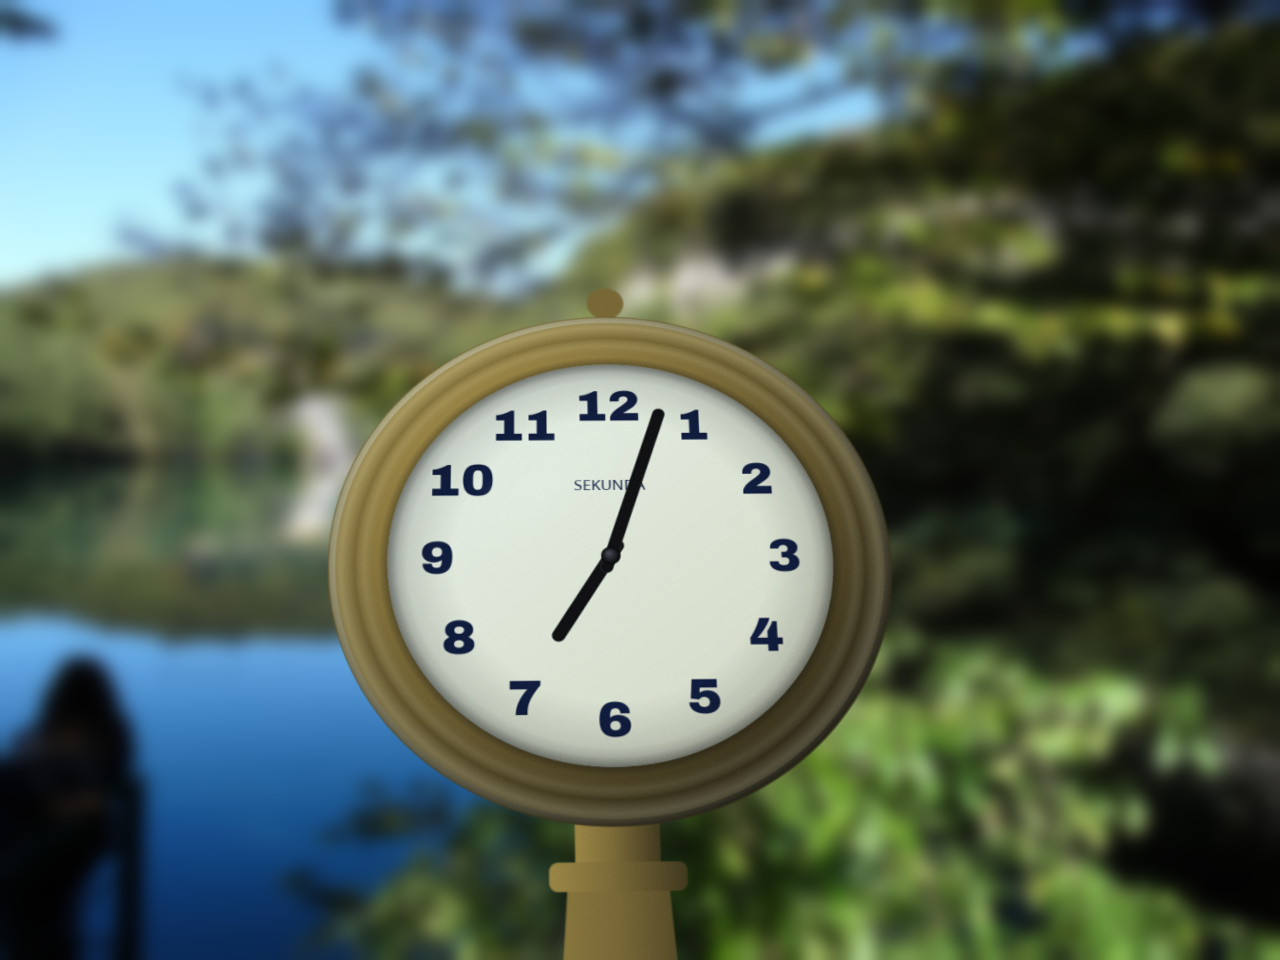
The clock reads 7.03
